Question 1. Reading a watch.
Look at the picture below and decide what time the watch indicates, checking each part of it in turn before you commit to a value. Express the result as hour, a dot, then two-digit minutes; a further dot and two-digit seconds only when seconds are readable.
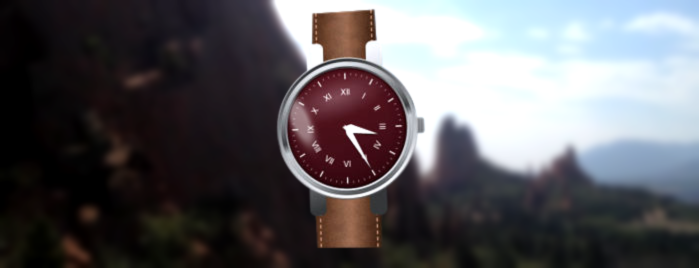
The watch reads 3.25
